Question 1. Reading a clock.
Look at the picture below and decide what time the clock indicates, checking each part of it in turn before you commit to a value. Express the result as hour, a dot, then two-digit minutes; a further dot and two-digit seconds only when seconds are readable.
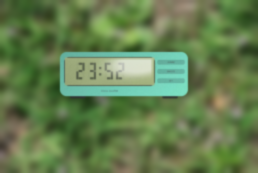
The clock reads 23.52
